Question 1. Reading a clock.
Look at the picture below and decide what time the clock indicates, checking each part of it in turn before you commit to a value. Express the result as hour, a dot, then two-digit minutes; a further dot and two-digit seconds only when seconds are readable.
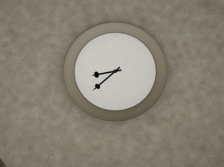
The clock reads 8.38
